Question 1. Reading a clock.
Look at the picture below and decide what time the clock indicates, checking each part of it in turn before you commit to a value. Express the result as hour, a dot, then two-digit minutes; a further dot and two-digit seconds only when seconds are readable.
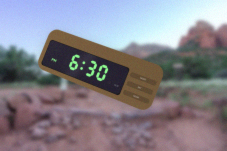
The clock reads 6.30
